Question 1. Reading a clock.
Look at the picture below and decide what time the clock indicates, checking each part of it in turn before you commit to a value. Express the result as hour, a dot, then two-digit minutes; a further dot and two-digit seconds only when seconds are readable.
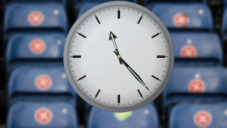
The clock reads 11.23
